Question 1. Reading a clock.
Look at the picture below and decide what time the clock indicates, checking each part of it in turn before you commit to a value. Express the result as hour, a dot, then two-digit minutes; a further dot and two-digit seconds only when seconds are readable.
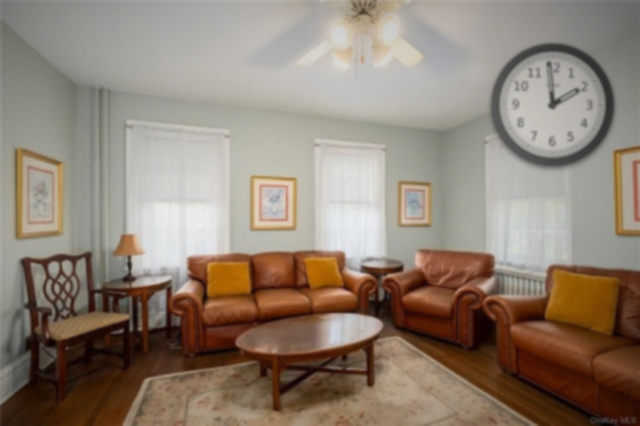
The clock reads 1.59
